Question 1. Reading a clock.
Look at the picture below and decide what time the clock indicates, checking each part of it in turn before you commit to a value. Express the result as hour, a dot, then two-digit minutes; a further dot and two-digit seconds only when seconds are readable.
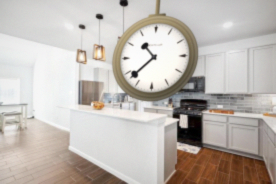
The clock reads 10.38
